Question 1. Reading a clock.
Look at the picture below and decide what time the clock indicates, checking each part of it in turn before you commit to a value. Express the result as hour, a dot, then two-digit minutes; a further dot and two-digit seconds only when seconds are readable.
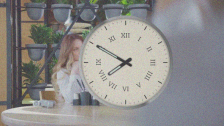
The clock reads 7.50
